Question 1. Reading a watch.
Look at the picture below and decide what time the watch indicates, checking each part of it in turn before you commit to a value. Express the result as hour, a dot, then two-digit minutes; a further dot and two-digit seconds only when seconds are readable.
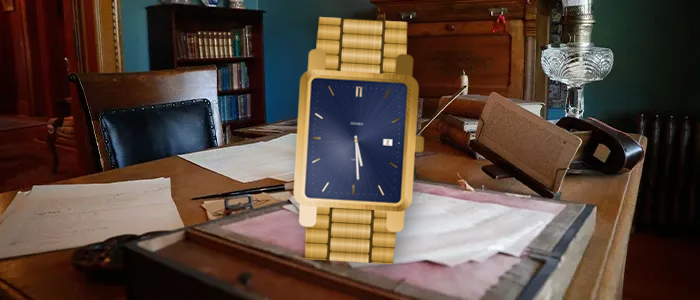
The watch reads 5.29
